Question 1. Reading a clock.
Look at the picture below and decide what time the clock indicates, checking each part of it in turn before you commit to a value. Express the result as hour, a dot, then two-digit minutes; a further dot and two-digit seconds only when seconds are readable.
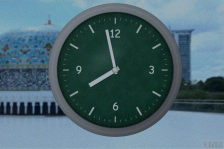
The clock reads 7.58
